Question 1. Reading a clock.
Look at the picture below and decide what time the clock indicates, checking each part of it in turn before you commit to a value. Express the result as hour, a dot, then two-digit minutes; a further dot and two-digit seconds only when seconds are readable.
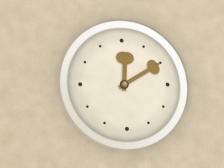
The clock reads 12.10
